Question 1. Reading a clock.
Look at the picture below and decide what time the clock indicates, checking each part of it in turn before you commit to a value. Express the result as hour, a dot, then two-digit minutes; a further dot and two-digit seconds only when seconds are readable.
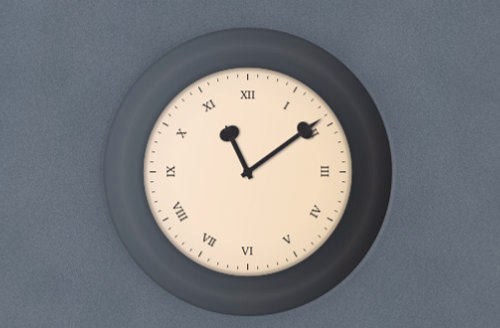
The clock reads 11.09
